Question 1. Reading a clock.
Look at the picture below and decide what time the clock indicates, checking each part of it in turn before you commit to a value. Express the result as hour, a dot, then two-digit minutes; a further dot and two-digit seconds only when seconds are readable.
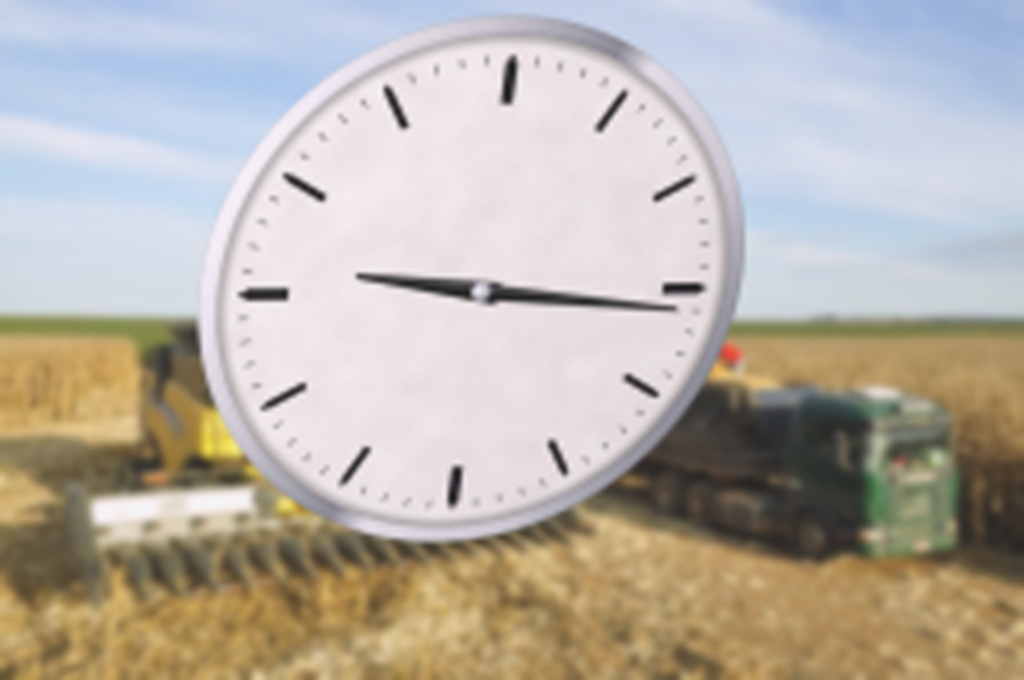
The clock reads 9.16
